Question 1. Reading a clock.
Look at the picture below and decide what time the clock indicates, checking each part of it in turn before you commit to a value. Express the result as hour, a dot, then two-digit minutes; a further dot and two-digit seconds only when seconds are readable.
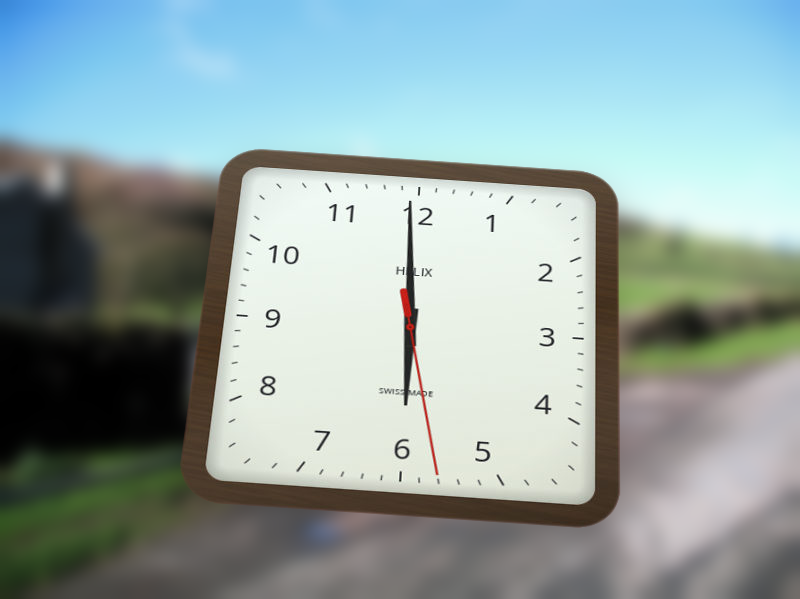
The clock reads 5.59.28
